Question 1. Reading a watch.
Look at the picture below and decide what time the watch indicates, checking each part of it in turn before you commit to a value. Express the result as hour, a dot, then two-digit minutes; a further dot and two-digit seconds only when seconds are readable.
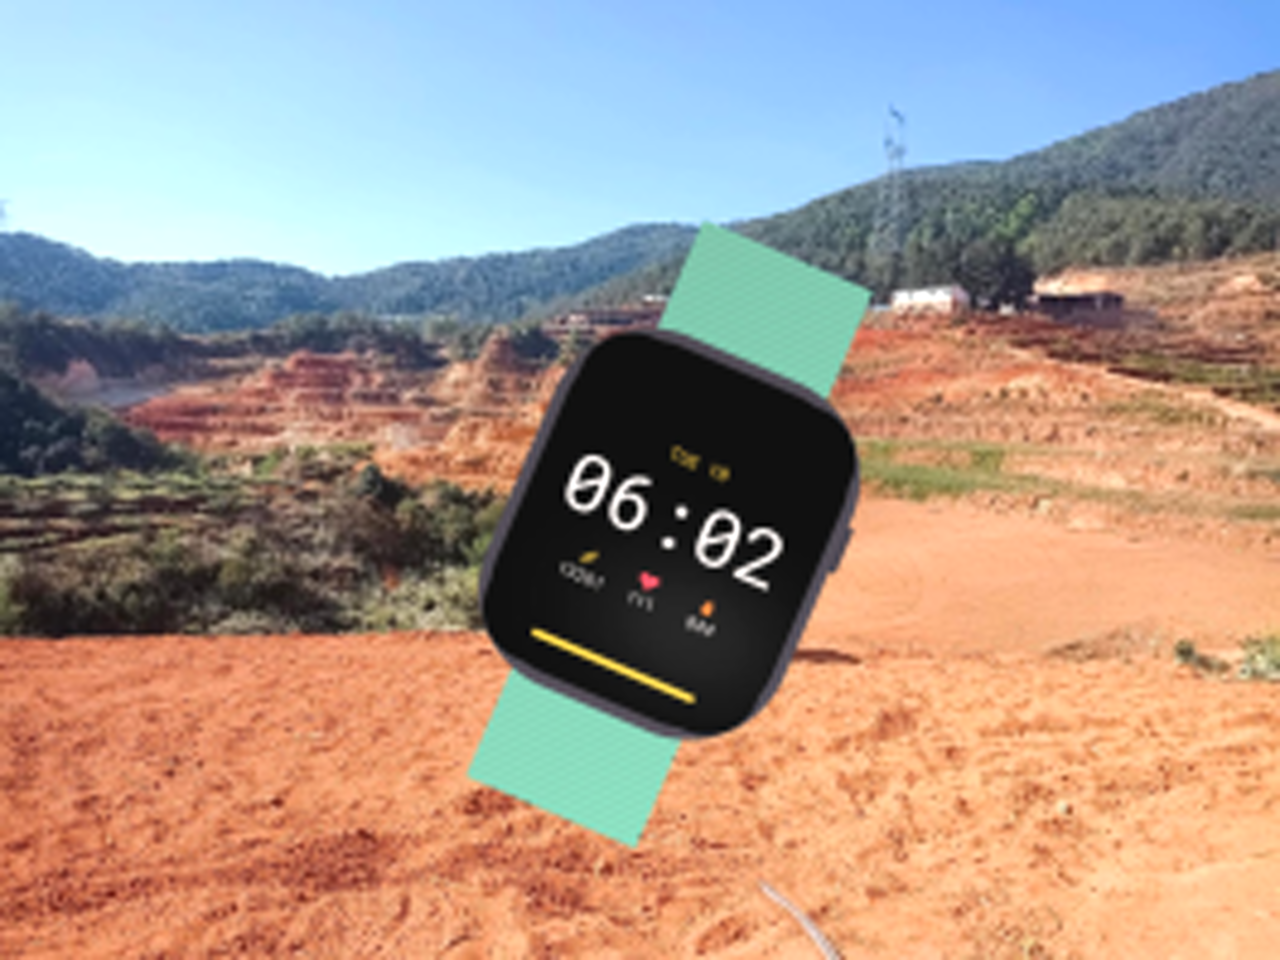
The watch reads 6.02
